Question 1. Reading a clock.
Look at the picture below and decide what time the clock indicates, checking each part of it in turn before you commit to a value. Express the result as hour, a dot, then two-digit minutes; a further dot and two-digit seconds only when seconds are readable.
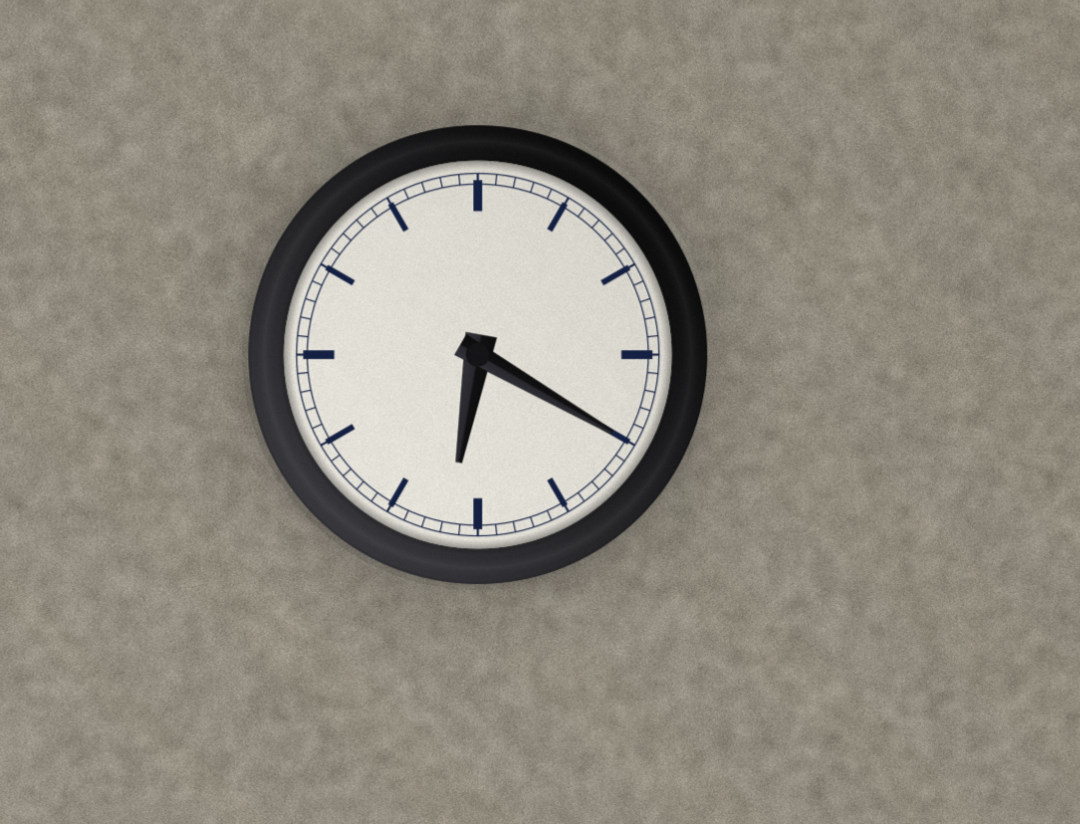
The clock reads 6.20
